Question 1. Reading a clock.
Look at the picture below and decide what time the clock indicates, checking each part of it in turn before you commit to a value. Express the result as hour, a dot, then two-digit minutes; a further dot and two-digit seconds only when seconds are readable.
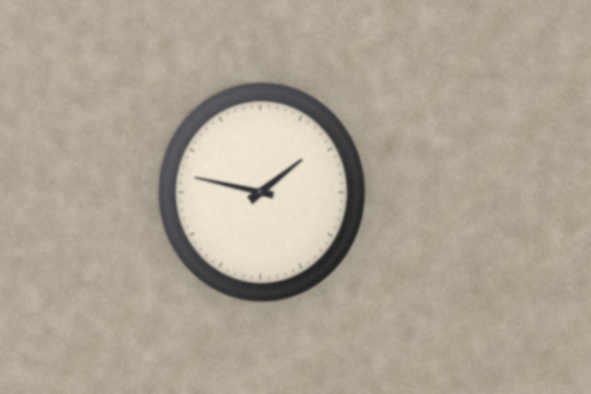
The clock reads 1.47
